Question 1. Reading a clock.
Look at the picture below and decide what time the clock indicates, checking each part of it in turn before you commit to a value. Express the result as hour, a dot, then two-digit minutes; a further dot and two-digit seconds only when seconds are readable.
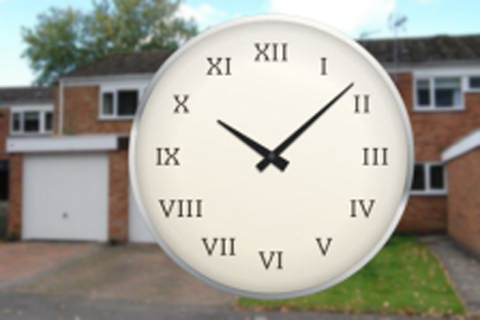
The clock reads 10.08
